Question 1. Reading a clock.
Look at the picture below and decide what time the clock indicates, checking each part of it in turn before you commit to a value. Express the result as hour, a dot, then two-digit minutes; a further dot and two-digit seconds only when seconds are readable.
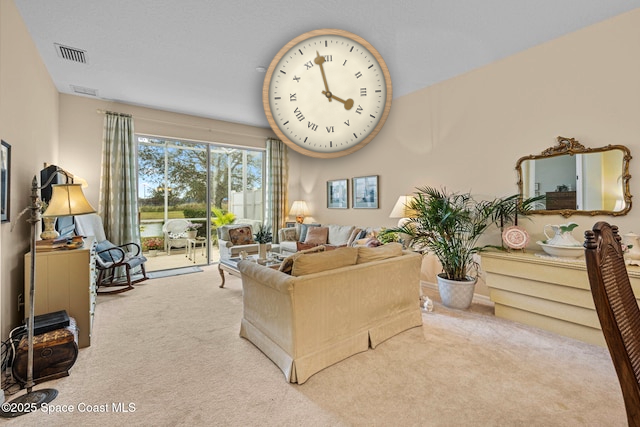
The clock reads 3.58
